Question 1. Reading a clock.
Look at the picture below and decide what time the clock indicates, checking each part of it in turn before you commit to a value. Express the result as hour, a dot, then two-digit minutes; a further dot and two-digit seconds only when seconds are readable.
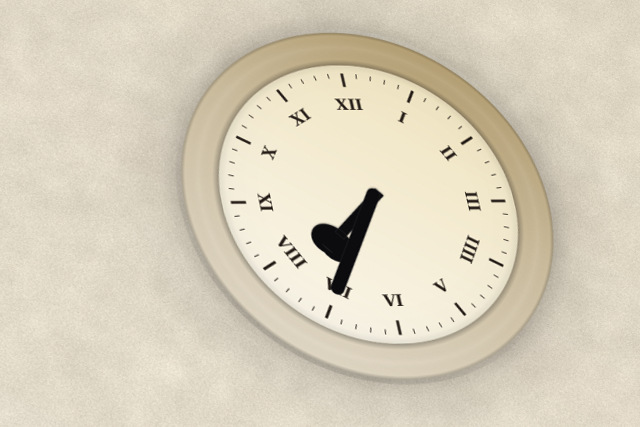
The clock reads 7.35
